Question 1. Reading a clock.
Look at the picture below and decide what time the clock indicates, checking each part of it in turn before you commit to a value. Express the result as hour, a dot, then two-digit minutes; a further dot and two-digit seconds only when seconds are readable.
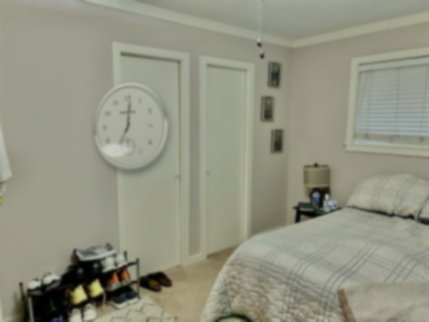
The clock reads 7.01
